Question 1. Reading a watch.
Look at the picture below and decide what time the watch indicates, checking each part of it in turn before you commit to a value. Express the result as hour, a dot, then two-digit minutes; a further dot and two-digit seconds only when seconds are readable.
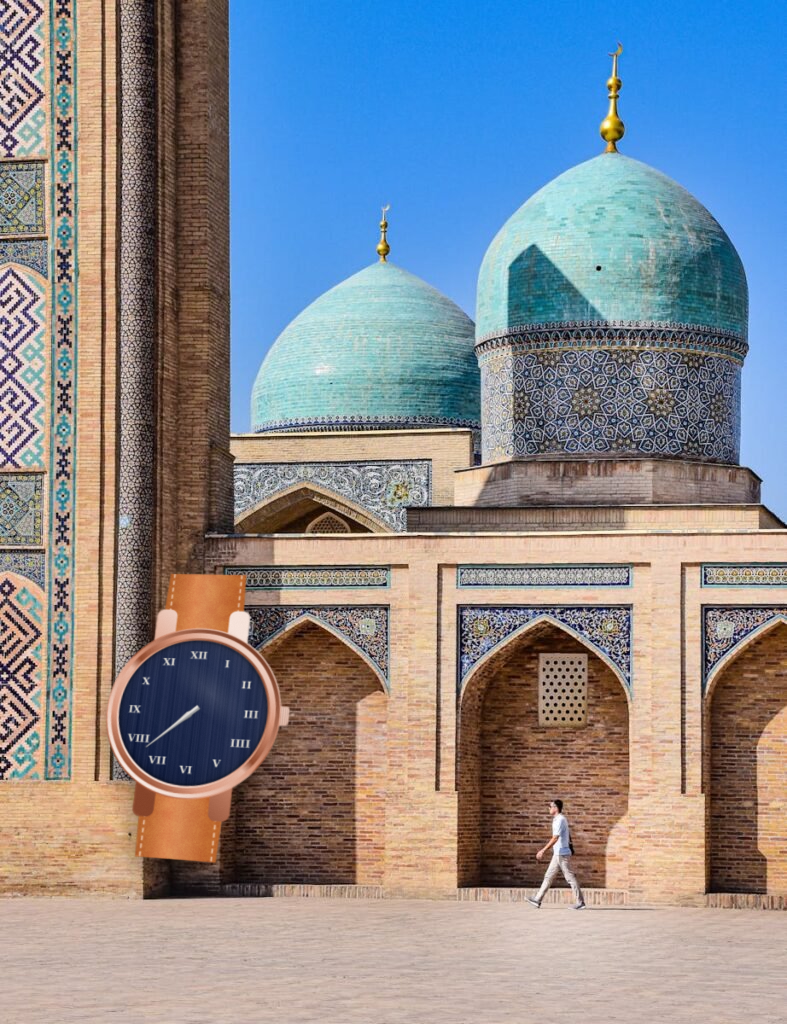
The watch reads 7.38
